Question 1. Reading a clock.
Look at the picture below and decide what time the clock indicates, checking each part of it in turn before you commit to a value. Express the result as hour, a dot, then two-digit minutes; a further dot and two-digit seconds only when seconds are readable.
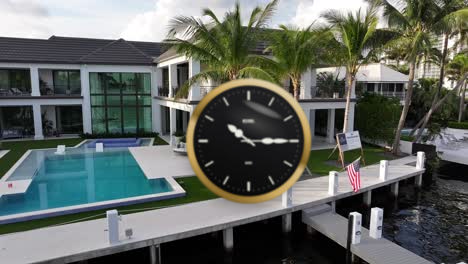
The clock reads 10.15
